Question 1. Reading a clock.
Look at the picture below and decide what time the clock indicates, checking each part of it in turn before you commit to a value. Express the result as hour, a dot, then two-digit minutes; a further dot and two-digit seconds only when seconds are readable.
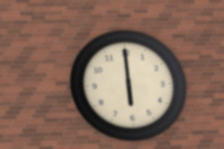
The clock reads 6.00
